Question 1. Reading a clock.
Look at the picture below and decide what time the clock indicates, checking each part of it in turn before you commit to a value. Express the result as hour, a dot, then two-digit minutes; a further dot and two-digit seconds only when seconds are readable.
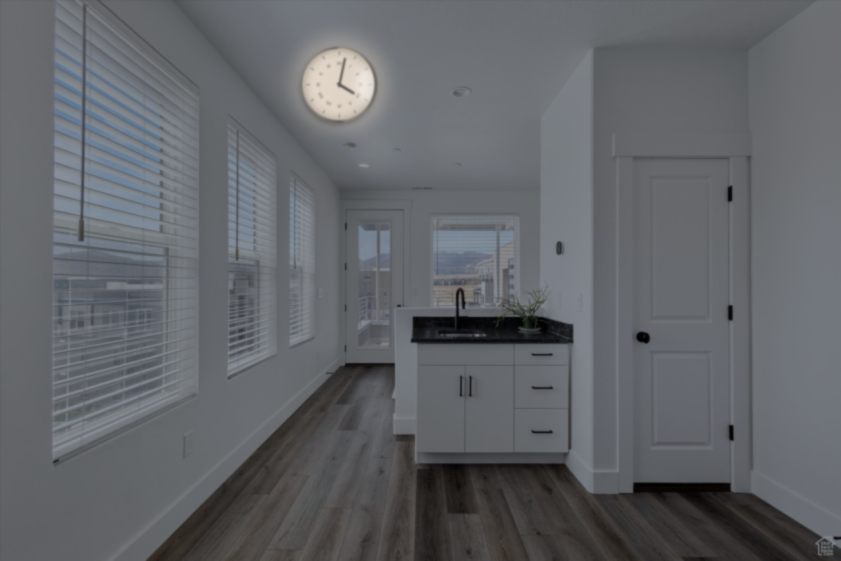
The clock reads 4.02
